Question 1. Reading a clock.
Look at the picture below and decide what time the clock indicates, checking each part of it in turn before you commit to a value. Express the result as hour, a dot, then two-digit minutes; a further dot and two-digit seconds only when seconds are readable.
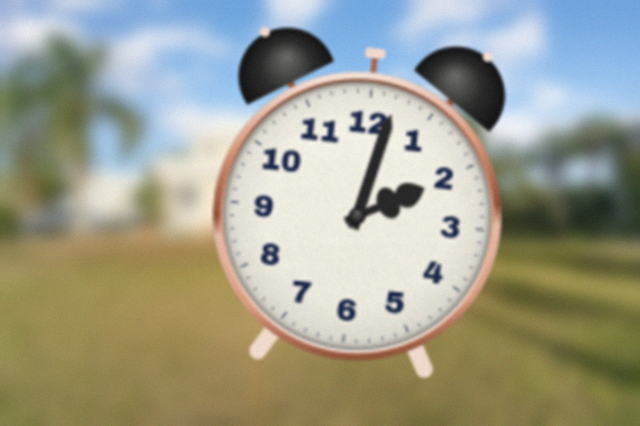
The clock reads 2.02
